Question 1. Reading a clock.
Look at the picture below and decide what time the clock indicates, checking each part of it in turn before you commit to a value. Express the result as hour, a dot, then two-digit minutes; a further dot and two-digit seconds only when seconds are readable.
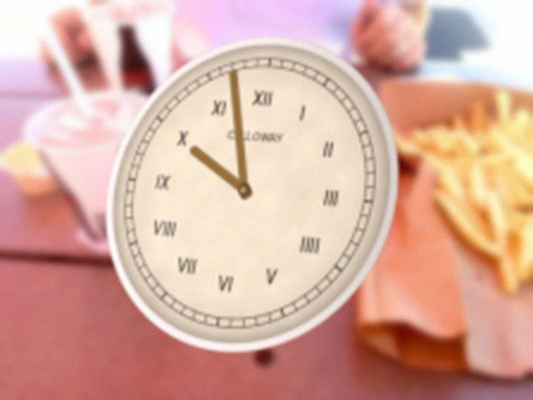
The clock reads 9.57
